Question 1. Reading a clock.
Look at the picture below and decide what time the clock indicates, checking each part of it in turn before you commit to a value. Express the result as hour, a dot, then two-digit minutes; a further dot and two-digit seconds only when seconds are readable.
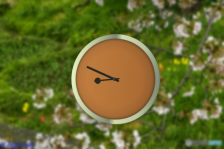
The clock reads 8.49
